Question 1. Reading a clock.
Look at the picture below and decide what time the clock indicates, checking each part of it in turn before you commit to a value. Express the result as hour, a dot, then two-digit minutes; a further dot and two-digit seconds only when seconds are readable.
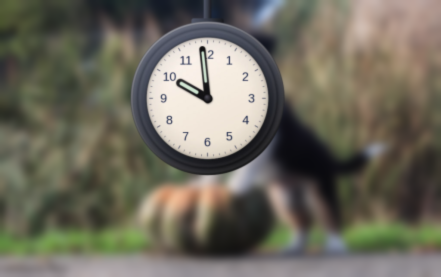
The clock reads 9.59
